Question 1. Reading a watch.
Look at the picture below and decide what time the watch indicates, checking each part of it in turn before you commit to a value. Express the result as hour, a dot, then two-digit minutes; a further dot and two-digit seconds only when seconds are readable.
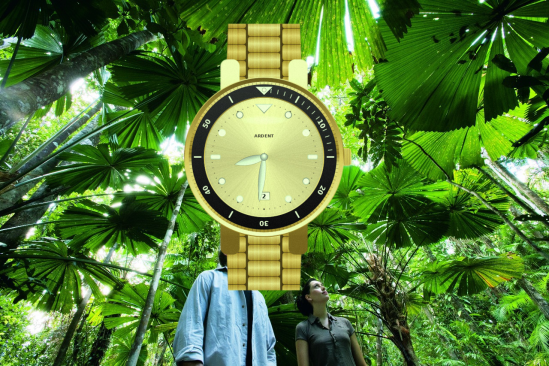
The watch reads 8.31
